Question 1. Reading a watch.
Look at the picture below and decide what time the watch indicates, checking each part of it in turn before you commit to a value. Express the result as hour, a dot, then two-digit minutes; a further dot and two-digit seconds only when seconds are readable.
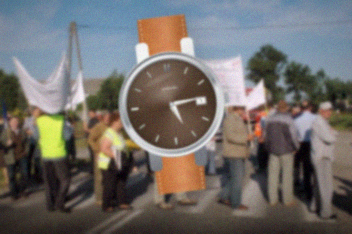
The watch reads 5.14
